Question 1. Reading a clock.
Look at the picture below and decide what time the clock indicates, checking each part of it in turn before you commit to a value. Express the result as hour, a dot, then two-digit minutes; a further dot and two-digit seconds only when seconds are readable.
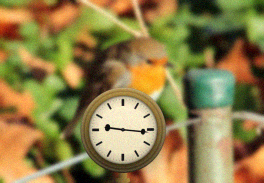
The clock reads 9.16
